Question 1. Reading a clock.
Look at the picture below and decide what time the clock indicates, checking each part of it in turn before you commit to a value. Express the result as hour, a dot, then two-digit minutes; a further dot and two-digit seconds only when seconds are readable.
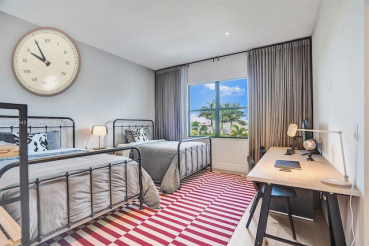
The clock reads 9.55
